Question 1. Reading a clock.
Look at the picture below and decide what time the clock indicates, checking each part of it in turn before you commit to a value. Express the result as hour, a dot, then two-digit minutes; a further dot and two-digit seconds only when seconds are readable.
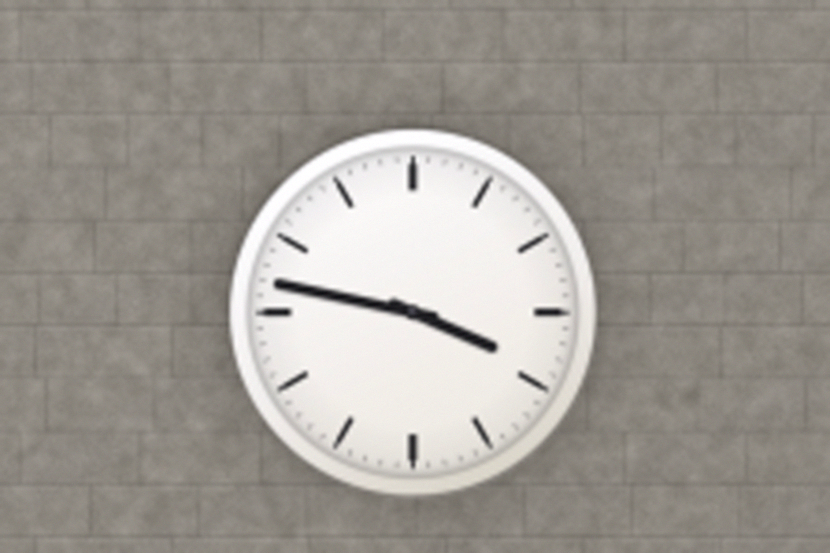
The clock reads 3.47
